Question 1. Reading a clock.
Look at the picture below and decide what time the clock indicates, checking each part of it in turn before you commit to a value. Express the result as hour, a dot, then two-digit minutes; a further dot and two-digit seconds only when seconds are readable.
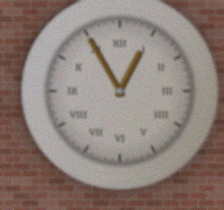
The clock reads 12.55
